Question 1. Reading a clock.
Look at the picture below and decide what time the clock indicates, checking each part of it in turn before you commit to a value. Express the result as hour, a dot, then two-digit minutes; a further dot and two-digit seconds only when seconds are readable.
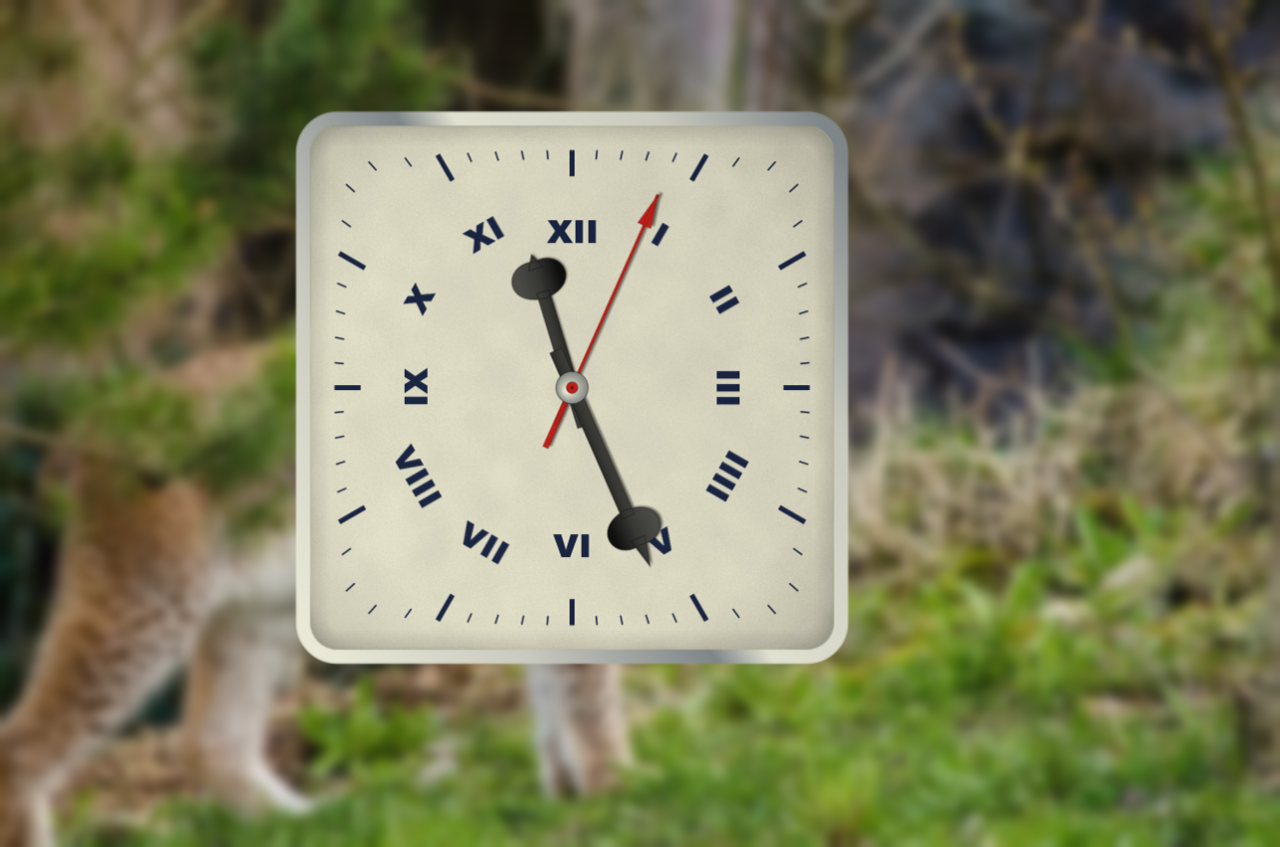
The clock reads 11.26.04
